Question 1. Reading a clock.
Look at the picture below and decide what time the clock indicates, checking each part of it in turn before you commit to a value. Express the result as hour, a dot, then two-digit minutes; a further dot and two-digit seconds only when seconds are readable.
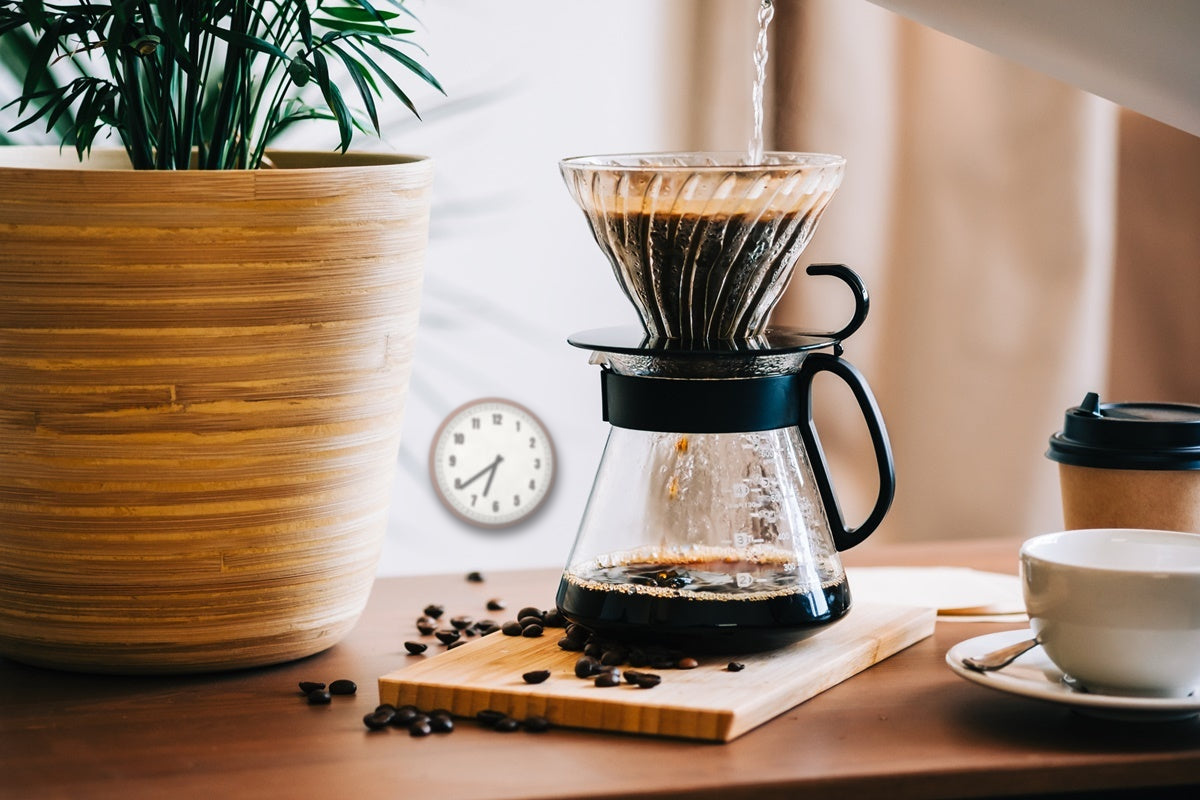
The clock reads 6.39
